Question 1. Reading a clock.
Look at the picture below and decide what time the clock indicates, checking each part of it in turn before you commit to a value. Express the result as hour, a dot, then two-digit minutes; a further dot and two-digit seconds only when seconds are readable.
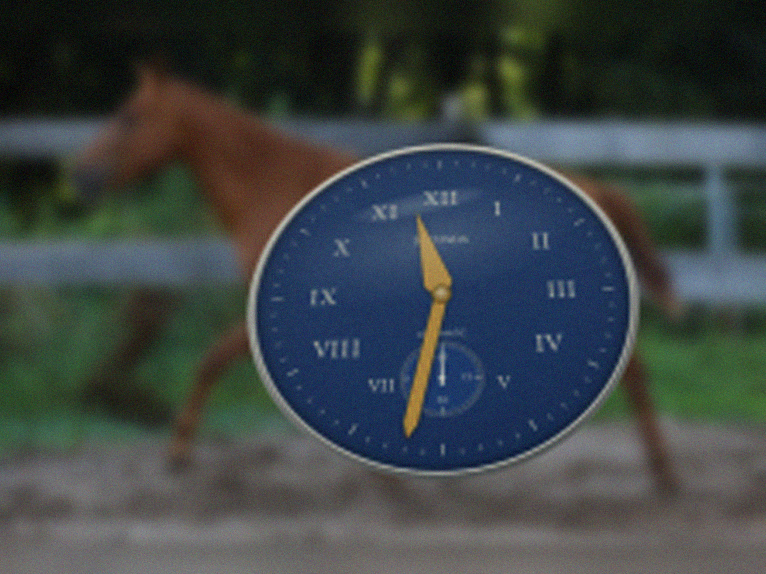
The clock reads 11.32
